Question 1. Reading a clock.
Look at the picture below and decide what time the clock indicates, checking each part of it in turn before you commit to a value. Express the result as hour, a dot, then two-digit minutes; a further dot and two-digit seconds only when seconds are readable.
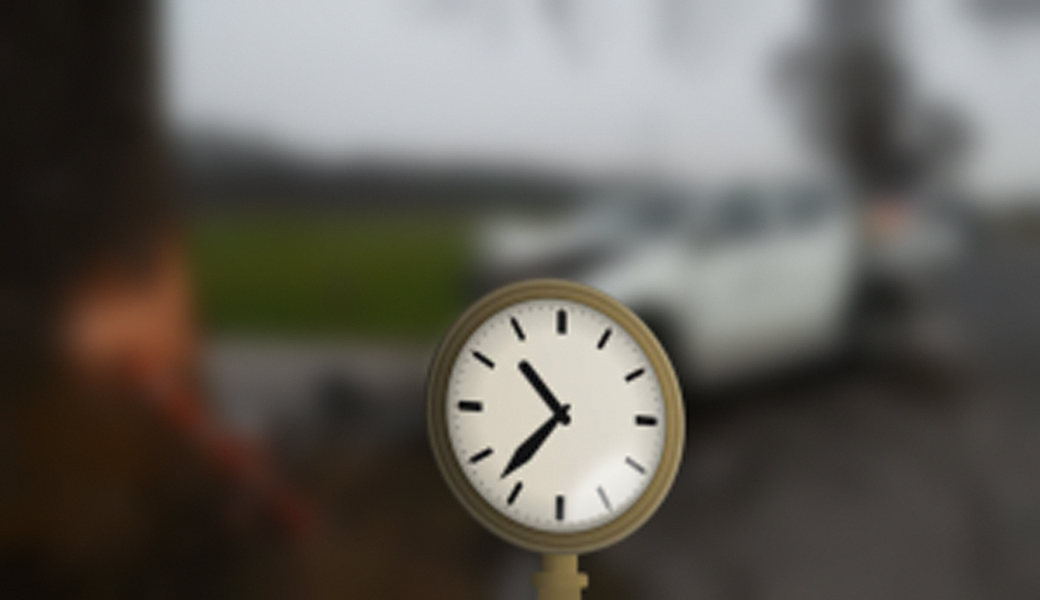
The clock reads 10.37
